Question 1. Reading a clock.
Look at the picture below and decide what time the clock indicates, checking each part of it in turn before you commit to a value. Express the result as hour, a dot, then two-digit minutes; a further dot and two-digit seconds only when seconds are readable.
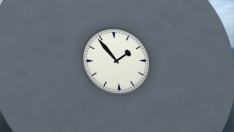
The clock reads 1.54
